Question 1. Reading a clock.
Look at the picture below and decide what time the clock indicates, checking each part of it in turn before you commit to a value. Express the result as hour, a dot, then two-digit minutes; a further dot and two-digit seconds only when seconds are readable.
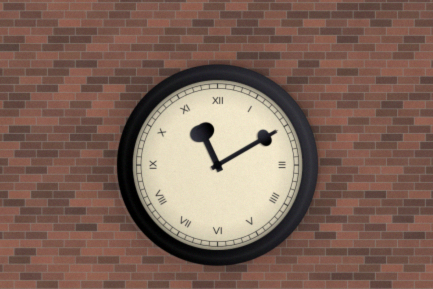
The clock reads 11.10
